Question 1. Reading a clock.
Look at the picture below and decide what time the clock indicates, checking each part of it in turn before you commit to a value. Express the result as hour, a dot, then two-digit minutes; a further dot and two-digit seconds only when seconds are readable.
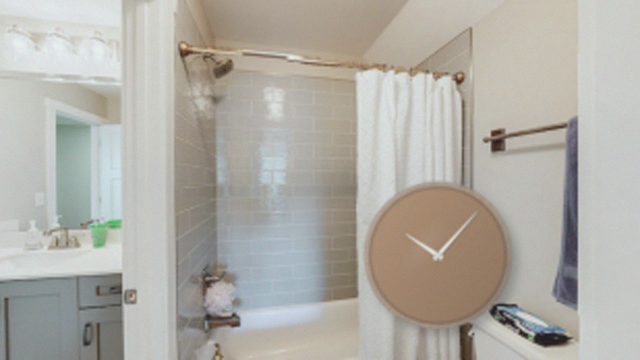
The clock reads 10.07
